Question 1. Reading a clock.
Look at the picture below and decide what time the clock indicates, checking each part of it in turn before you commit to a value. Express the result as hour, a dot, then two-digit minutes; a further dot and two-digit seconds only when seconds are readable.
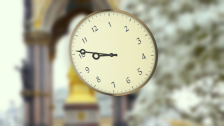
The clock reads 9.51
